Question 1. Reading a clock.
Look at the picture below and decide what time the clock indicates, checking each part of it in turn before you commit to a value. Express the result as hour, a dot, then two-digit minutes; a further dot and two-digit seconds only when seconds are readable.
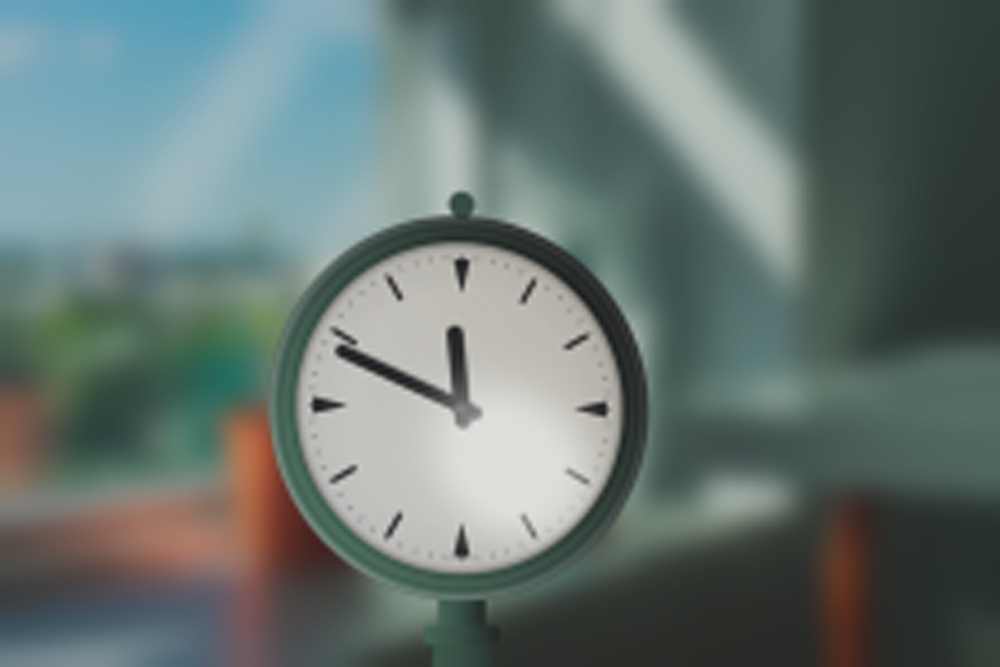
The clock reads 11.49
